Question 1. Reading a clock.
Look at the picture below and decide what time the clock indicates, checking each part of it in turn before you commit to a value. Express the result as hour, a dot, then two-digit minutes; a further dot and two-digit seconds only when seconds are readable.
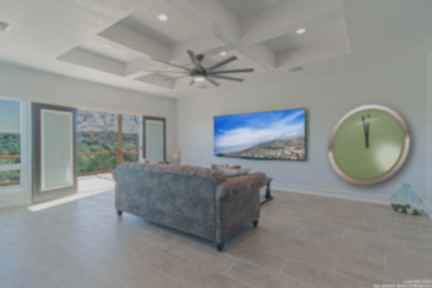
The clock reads 11.58
